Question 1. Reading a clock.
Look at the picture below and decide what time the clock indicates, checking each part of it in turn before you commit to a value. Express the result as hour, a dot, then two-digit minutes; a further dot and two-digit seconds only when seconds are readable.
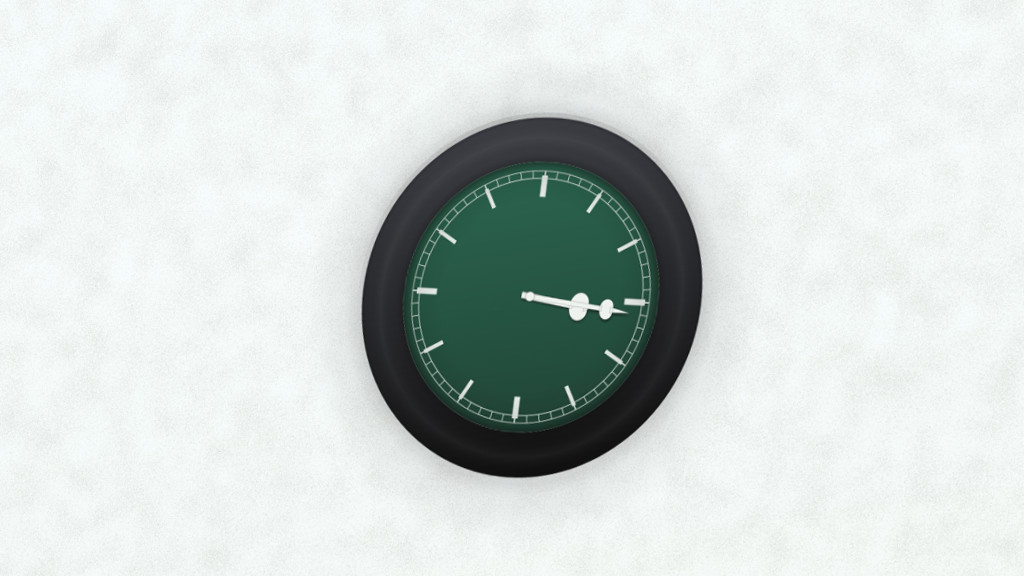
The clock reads 3.16
